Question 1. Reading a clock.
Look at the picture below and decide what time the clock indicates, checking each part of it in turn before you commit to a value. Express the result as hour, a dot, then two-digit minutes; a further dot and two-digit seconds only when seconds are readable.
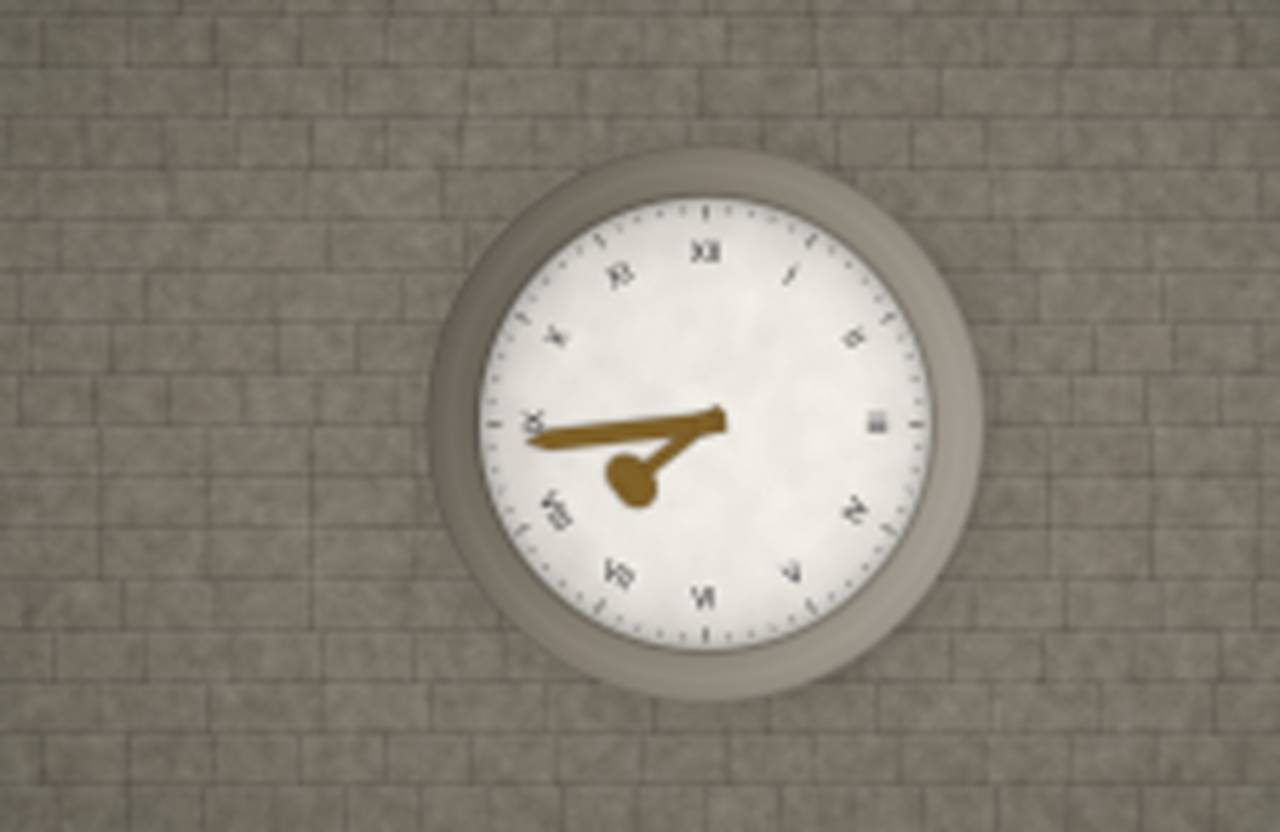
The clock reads 7.44
